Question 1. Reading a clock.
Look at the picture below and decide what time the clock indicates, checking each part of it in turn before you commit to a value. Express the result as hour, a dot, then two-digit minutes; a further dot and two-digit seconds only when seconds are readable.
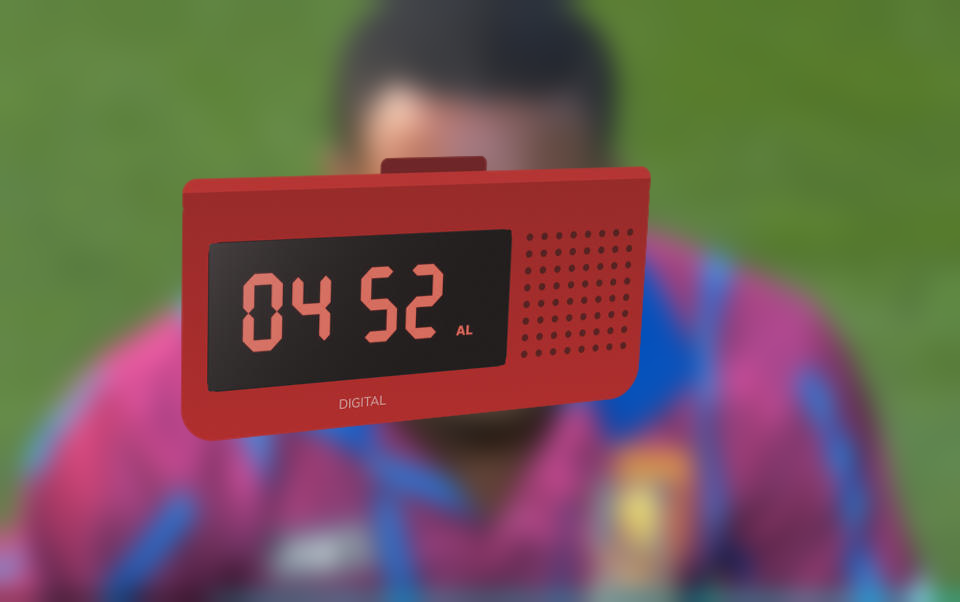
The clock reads 4.52
